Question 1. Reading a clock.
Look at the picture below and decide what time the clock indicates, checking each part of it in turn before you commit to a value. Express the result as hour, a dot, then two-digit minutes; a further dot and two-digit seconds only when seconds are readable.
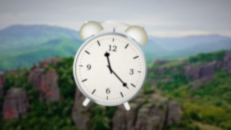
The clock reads 11.22
